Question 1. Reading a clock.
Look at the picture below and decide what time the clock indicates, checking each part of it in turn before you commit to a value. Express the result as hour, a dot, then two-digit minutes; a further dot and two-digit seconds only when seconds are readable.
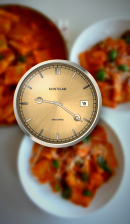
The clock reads 9.21
